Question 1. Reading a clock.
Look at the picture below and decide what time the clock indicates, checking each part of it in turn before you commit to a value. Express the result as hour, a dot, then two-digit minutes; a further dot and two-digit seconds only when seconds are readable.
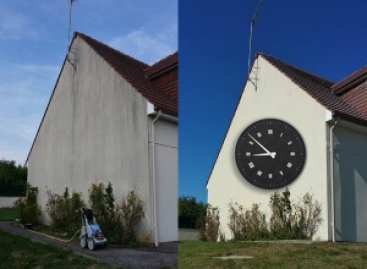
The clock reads 8.52
